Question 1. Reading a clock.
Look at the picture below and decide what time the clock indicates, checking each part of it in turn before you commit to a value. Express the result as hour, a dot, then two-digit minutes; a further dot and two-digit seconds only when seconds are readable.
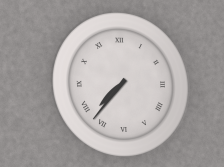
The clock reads 7.37
